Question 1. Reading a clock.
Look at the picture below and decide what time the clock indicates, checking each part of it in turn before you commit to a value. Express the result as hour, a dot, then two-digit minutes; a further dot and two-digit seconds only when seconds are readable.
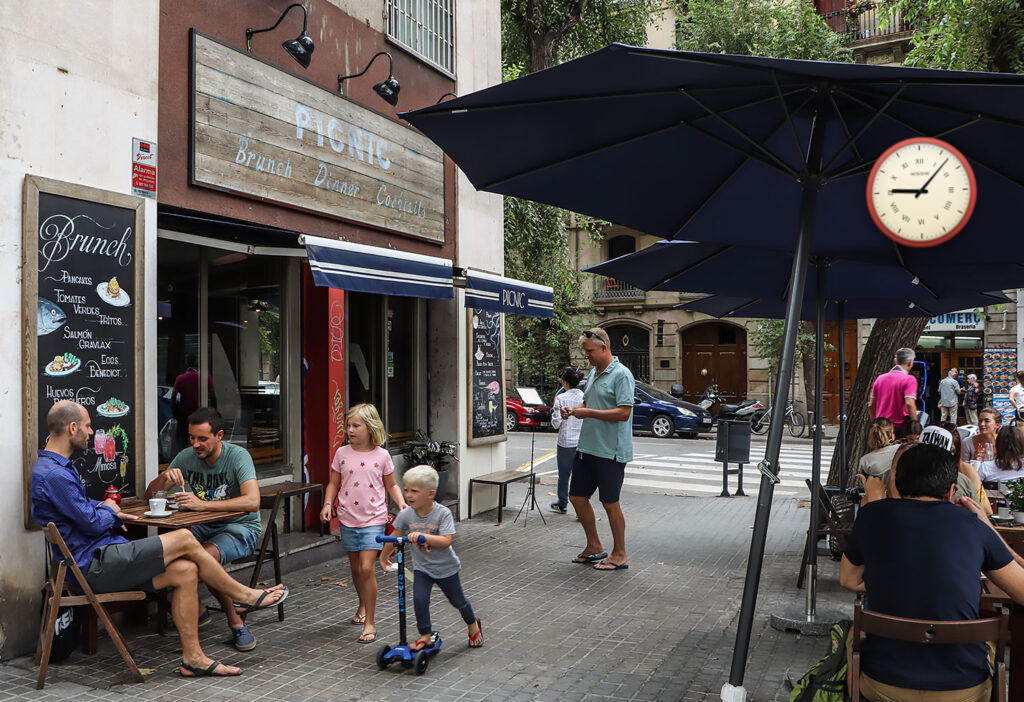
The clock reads 9.07
